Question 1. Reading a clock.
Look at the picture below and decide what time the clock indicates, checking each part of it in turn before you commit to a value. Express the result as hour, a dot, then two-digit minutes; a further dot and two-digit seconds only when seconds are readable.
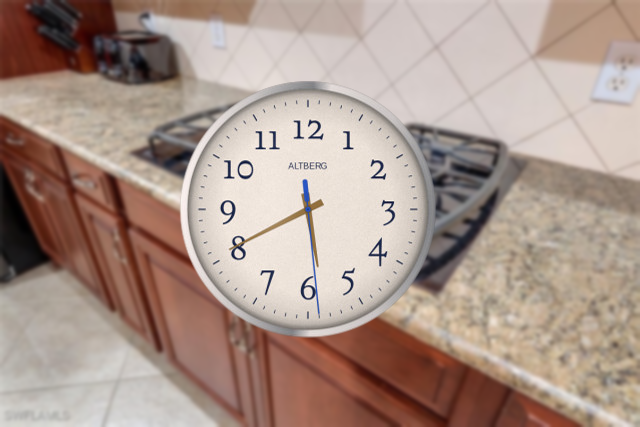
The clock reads 5.40.29
